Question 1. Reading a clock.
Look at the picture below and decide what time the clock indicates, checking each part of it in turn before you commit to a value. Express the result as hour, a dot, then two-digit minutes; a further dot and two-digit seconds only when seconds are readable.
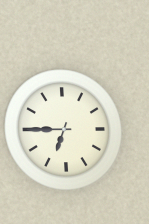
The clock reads 6.45
